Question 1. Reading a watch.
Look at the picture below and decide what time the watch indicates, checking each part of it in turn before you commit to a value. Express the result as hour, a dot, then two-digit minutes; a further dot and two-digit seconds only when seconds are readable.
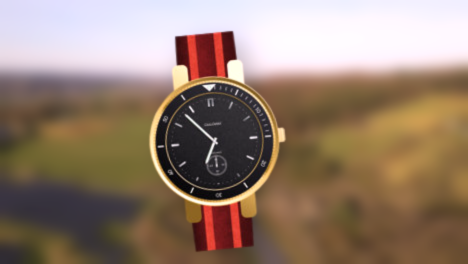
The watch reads 6.53
